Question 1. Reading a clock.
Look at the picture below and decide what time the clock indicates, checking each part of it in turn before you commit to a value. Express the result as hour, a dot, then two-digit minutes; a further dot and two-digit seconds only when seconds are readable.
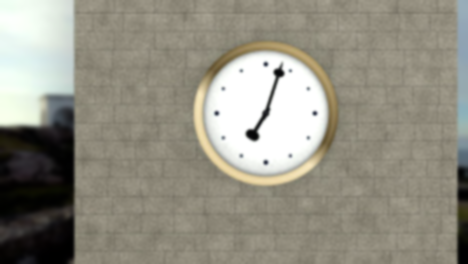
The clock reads 7.03
